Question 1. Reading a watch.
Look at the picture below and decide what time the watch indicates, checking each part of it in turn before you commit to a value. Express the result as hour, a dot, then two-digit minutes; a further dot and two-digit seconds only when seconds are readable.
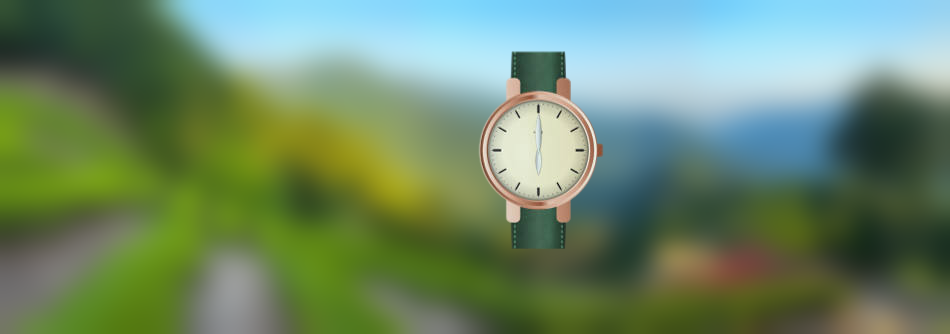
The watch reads 6.00
